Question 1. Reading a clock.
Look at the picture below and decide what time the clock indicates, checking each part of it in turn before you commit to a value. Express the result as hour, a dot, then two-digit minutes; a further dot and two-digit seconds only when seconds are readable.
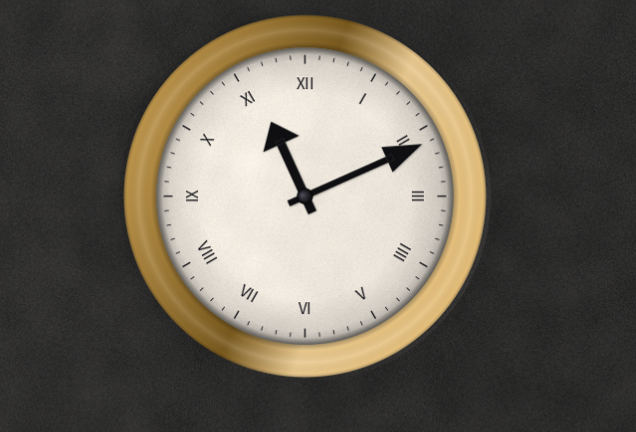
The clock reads 11.11
